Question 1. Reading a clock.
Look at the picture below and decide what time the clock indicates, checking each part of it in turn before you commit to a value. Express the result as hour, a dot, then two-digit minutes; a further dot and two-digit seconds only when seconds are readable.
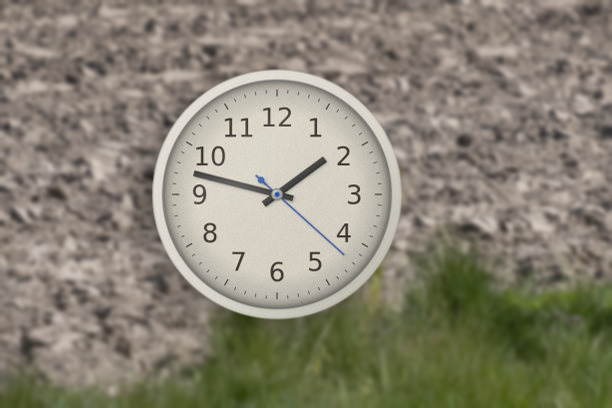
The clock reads 1.47.22
